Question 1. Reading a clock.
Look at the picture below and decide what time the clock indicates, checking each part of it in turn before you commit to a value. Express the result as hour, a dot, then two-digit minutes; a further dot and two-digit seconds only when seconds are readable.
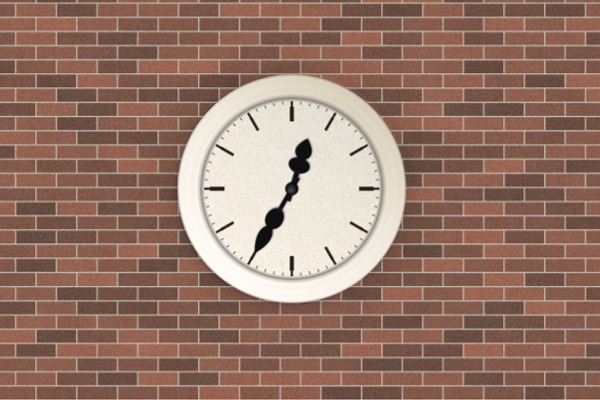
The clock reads 12.35
